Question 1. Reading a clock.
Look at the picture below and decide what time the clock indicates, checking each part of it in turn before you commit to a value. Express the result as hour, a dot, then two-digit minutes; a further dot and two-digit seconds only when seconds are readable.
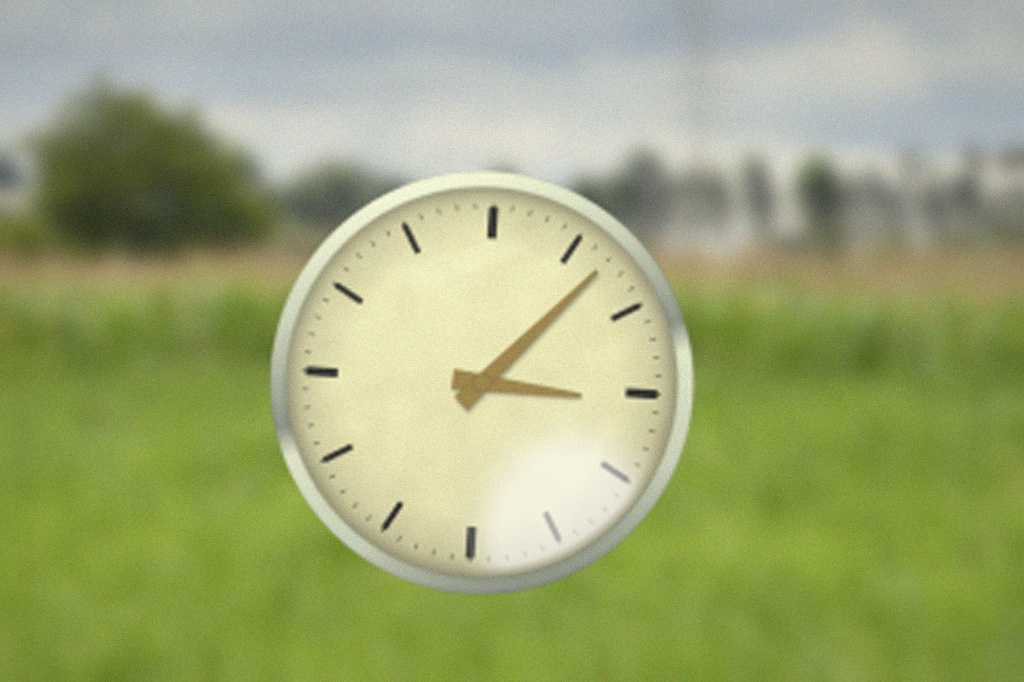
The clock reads 3.07
